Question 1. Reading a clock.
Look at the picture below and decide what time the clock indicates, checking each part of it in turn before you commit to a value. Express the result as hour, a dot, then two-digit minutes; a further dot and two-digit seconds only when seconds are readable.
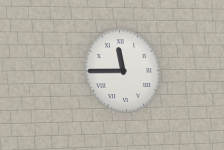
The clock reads 11.45
